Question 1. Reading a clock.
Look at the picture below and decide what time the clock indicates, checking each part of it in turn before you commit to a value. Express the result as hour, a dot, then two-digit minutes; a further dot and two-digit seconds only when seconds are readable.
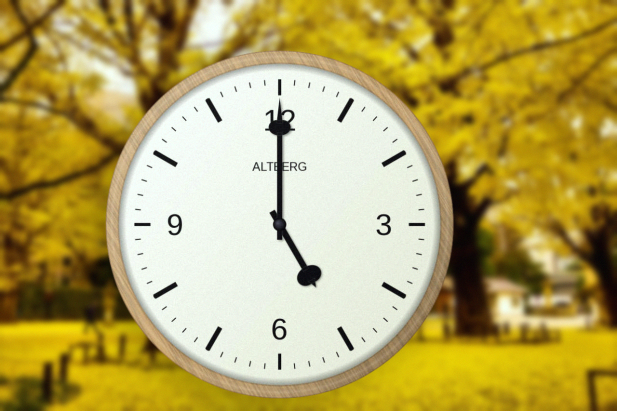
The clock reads 5.00
